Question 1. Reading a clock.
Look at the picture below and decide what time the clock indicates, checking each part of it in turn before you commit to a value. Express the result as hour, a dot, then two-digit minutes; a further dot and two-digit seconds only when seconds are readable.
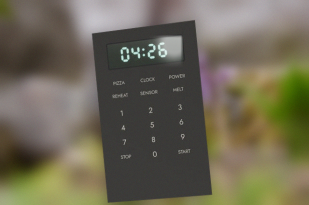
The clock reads 4.26
